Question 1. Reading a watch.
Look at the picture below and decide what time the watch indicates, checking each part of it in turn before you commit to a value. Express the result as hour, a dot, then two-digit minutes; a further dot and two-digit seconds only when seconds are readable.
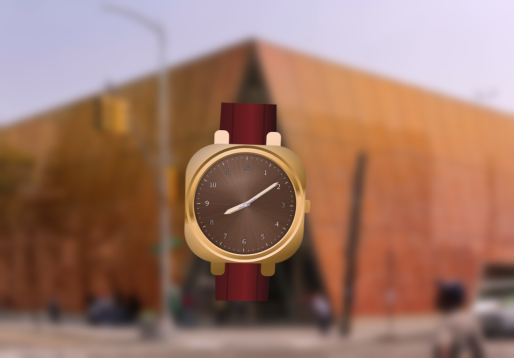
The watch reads 8.09
